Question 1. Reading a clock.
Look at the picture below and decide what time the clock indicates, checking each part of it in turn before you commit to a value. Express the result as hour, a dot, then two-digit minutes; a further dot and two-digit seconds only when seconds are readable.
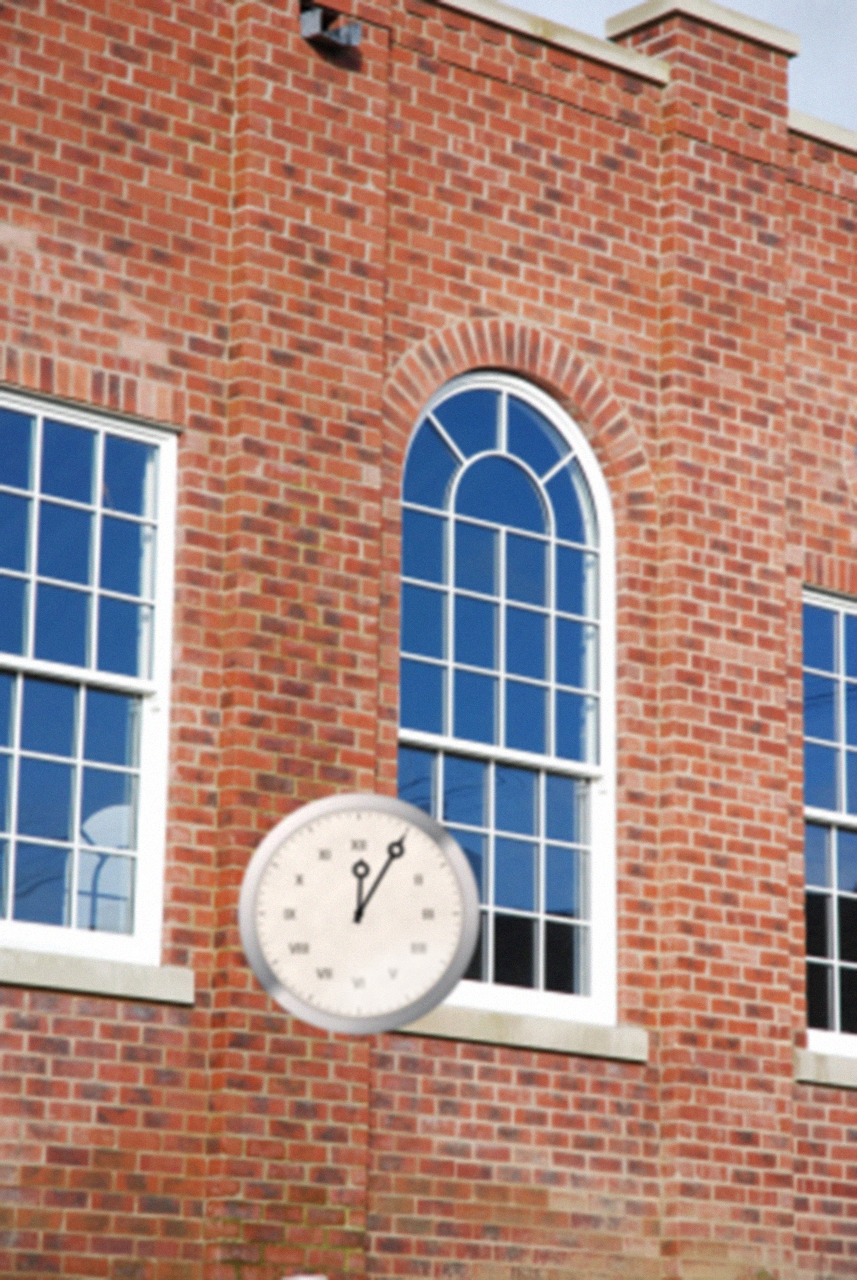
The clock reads 12.05
